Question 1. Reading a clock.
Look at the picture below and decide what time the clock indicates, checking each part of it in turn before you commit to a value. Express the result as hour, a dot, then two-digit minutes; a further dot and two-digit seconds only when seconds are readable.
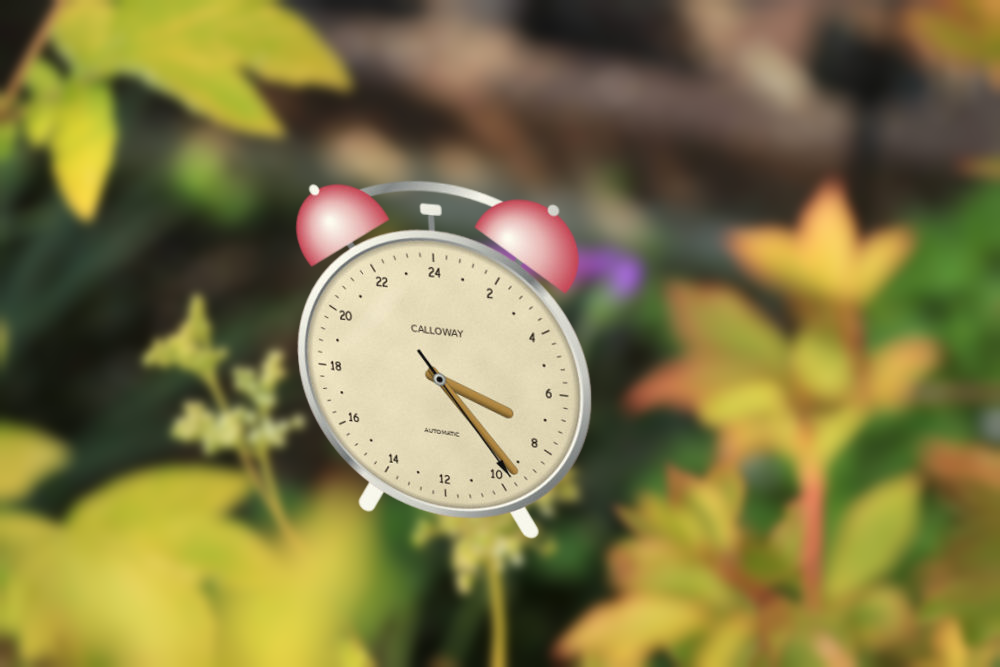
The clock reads 7.23.24
